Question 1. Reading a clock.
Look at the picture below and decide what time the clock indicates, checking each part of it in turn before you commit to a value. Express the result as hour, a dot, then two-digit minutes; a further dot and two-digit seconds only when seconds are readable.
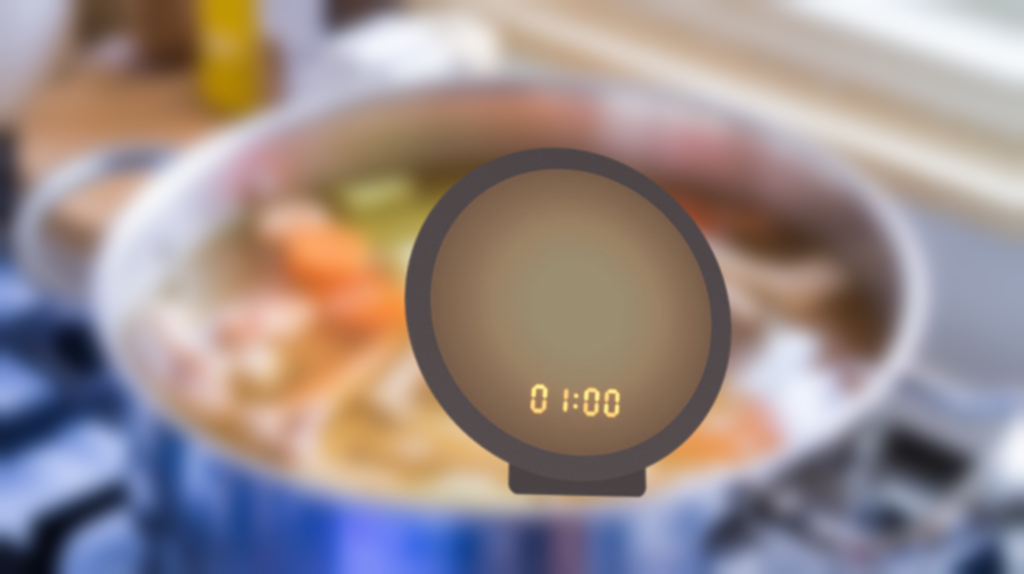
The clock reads 1.00
